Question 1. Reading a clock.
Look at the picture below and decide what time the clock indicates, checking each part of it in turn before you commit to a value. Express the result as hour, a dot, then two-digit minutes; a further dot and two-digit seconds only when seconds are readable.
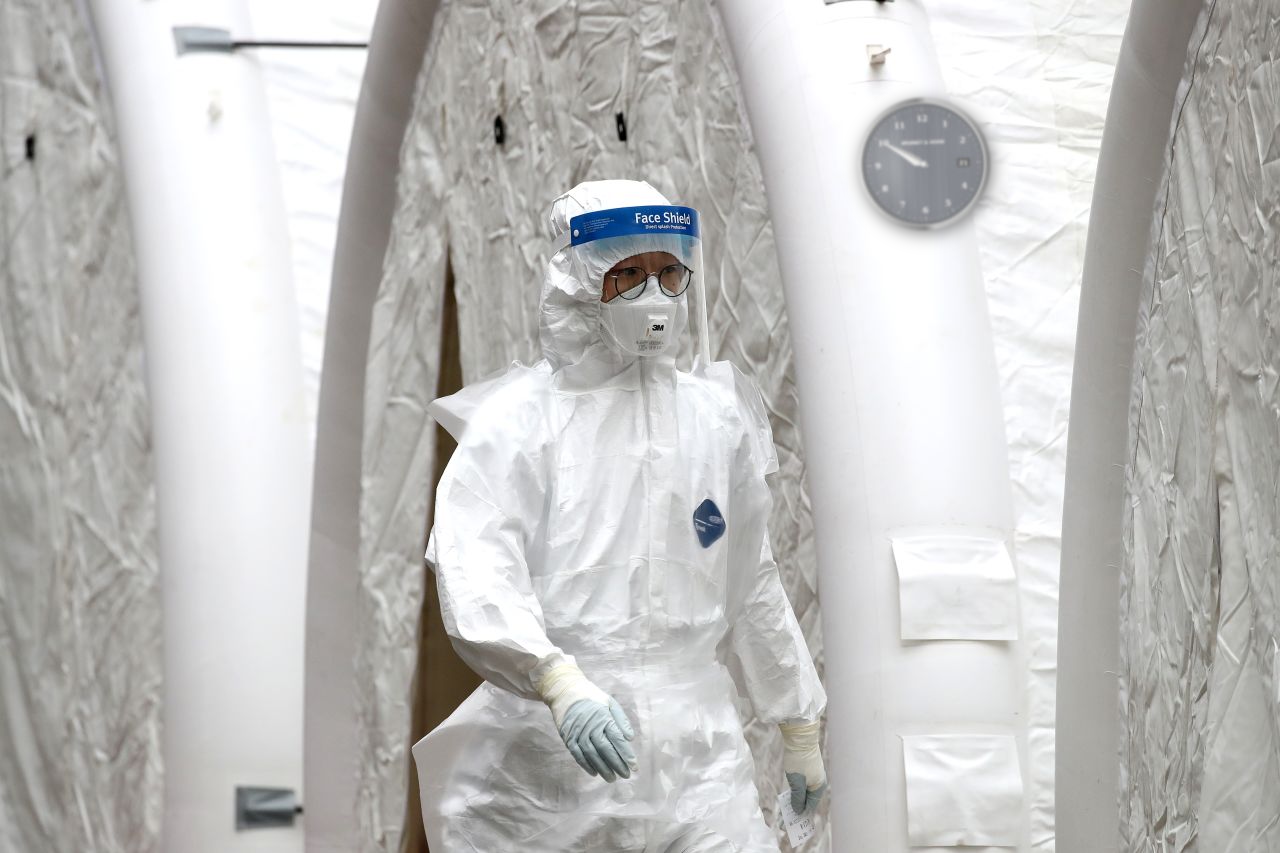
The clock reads 9.50
